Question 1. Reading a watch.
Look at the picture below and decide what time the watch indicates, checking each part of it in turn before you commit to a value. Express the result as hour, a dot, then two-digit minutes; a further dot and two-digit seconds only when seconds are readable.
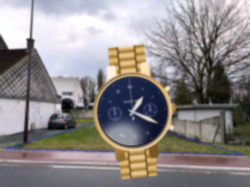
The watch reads 1.20
